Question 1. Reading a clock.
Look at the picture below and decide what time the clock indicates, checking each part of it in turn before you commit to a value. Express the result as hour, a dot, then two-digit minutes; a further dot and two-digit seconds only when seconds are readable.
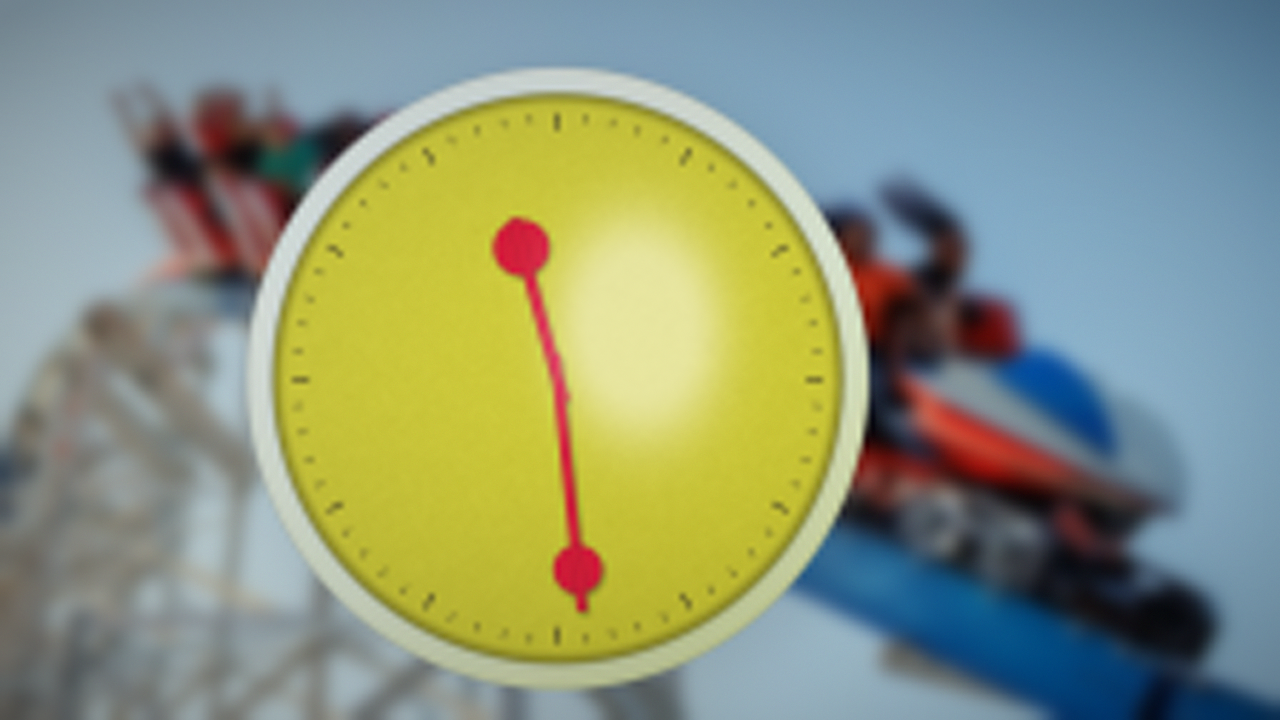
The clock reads 11.29
